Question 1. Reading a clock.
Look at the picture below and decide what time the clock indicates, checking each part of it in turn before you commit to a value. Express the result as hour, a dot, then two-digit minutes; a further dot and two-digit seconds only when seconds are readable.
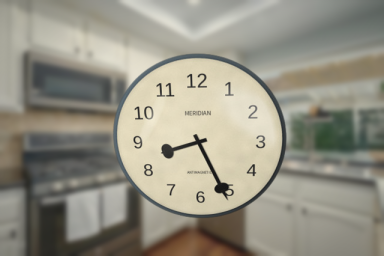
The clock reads 8.26
